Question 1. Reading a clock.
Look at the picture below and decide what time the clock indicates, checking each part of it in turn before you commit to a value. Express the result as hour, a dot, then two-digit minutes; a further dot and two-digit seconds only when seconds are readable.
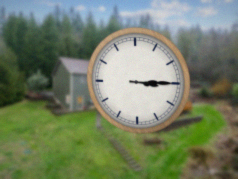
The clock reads 3.15
